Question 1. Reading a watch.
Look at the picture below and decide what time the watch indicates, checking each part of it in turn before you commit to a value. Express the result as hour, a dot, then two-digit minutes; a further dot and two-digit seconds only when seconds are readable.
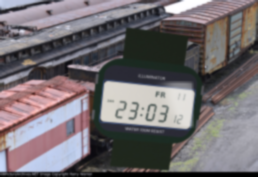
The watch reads 23.03
